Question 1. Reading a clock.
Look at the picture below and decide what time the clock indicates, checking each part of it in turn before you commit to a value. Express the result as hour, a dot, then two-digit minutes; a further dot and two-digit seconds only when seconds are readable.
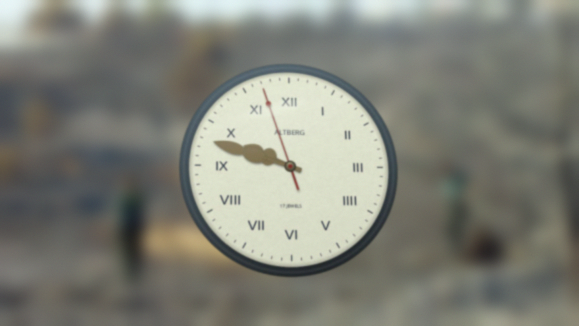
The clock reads 9.47.57
